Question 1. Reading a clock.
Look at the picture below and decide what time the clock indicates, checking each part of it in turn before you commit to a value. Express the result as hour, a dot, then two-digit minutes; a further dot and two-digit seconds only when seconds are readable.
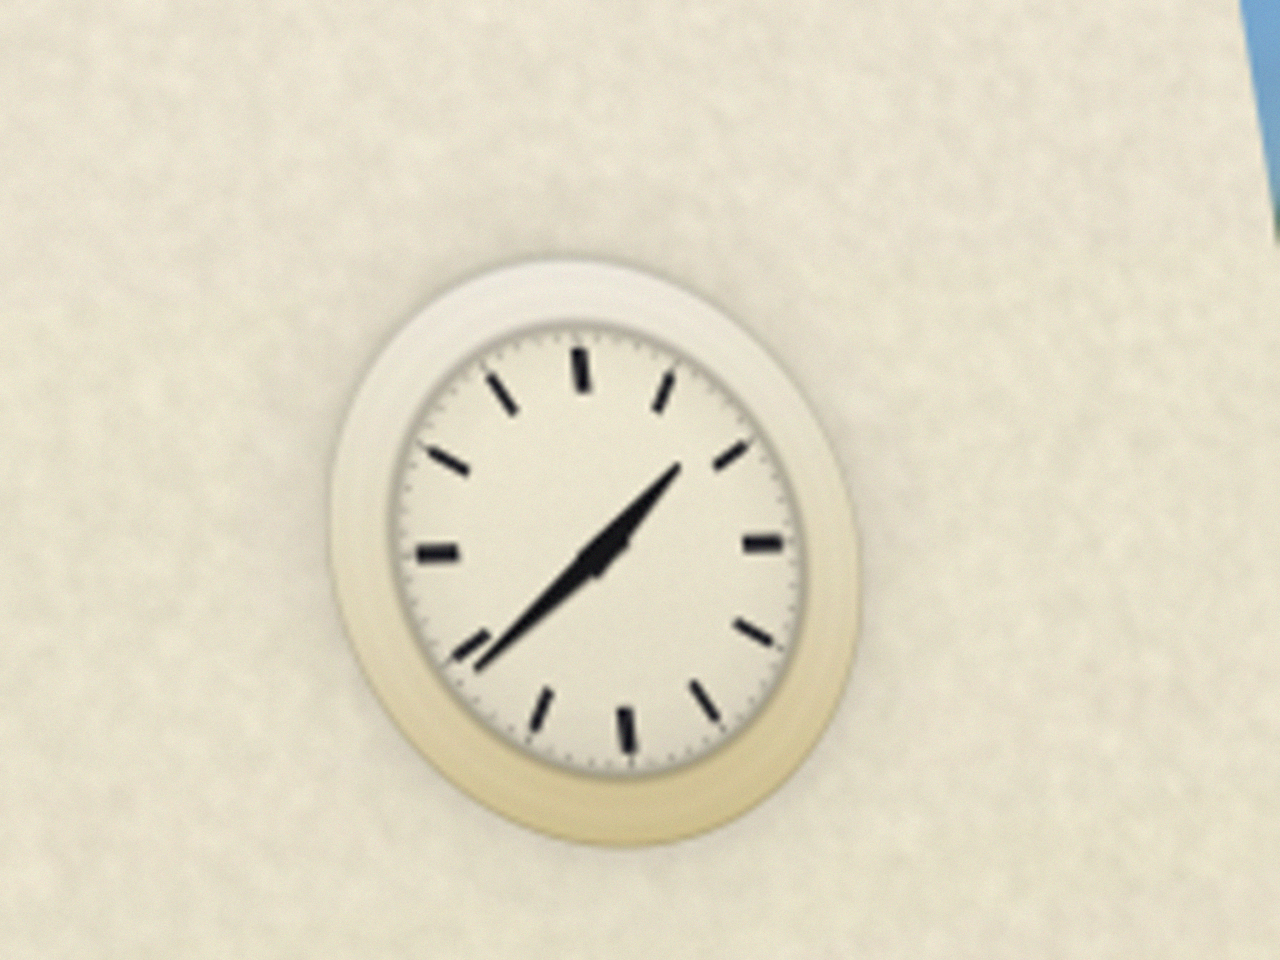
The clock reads 1.39
